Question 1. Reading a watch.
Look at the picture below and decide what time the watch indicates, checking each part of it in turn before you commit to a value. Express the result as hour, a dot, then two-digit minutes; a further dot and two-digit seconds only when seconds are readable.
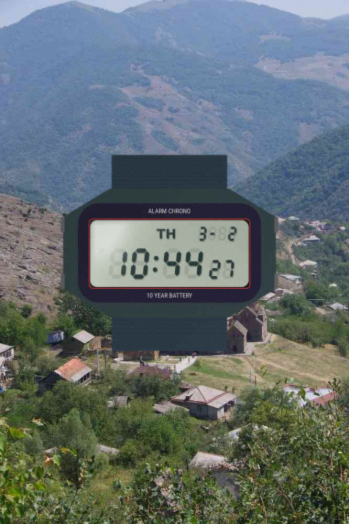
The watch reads 10.44.27
